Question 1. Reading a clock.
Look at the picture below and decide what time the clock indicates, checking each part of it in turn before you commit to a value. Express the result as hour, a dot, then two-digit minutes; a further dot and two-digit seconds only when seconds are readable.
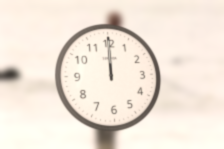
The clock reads 12.00
